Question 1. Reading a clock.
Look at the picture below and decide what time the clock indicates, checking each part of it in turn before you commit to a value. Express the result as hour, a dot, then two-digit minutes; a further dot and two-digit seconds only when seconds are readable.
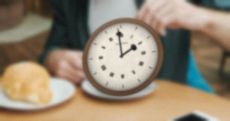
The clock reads 1.59
